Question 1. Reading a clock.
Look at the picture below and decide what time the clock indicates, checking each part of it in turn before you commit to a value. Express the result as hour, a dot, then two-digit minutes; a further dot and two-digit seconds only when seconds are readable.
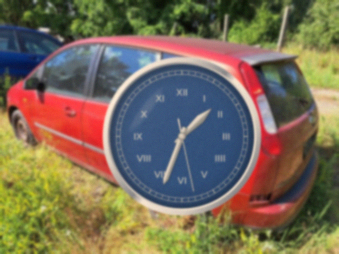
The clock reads 1.33.28
